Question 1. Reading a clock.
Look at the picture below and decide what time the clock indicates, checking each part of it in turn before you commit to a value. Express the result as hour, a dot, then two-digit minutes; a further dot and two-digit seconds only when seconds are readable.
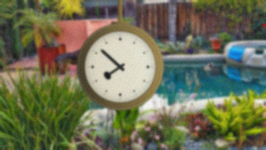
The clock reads 7.52
